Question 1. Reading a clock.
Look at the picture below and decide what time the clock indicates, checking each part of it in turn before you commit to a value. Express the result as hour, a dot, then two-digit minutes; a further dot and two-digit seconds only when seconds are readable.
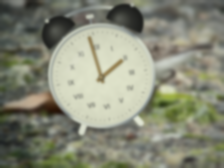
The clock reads 1.59
